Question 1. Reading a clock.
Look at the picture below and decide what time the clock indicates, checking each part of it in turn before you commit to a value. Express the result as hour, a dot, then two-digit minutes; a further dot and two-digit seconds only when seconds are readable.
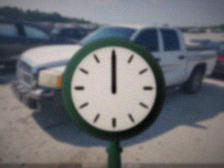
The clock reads 12.00
